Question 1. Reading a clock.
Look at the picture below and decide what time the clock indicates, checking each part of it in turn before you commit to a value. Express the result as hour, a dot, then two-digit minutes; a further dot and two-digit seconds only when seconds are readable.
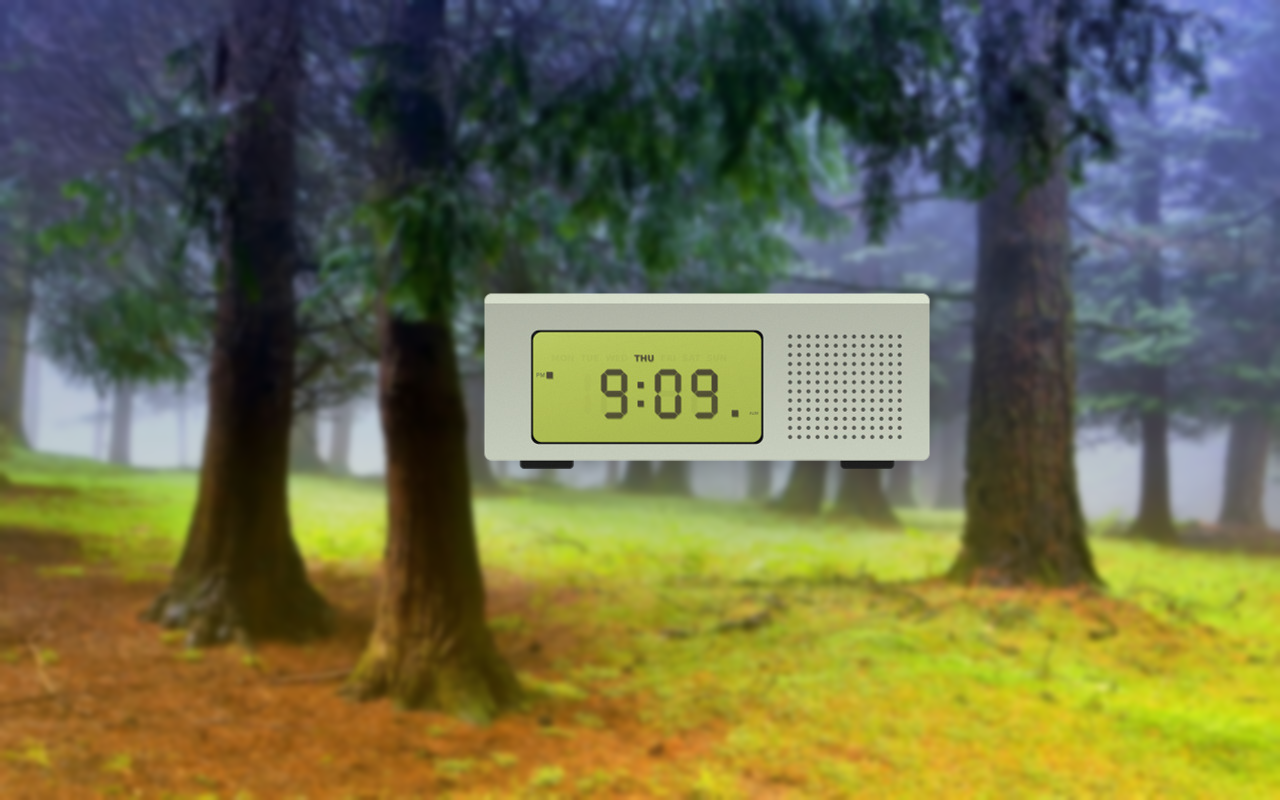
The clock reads 9.09
